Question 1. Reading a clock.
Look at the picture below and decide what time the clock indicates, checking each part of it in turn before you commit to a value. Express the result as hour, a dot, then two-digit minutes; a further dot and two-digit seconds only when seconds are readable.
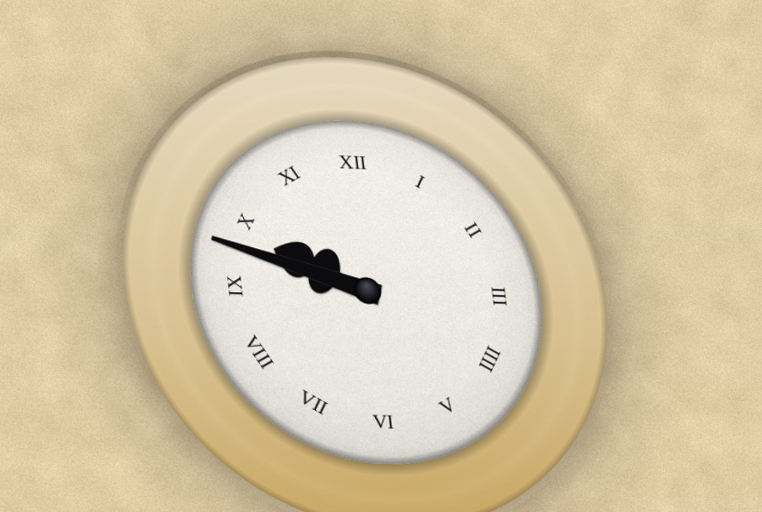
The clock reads 9.48
